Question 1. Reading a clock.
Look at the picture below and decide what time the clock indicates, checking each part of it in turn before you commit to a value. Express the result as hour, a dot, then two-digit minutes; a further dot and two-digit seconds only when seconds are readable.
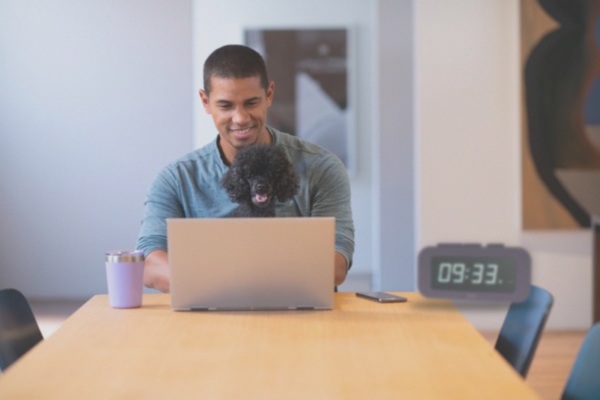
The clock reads 9.33
